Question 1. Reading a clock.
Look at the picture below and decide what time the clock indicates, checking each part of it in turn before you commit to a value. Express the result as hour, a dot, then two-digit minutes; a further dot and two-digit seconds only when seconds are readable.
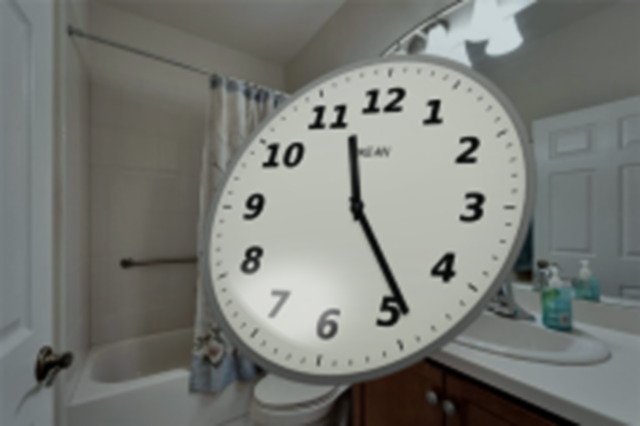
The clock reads 11.24
